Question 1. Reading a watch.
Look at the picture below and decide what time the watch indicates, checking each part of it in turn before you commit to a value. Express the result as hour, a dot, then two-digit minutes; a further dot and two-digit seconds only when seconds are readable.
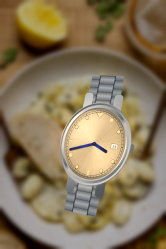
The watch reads 3.42
